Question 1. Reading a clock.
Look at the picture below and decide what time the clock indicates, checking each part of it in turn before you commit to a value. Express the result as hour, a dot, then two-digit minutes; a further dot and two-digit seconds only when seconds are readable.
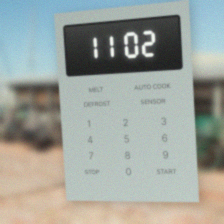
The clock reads 11.02
